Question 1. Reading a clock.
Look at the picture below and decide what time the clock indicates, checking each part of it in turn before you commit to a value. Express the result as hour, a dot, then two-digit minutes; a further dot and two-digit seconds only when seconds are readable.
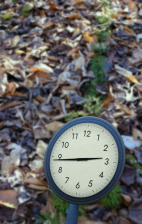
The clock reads 2.44
